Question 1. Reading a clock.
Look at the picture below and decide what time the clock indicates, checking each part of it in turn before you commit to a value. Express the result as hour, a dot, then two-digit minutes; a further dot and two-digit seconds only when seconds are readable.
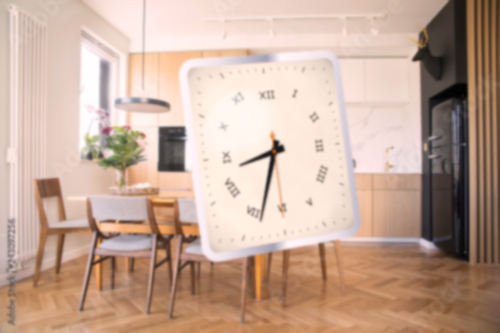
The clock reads 8.33.30
